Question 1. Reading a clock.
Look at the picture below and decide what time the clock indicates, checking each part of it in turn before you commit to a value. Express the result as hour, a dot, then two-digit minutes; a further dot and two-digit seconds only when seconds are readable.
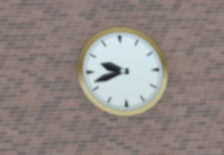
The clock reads 9.42
